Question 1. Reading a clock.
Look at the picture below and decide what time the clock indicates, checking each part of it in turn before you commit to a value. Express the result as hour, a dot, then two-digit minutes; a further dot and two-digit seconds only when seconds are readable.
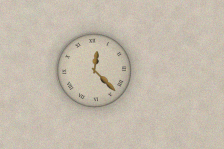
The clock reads 12.23
